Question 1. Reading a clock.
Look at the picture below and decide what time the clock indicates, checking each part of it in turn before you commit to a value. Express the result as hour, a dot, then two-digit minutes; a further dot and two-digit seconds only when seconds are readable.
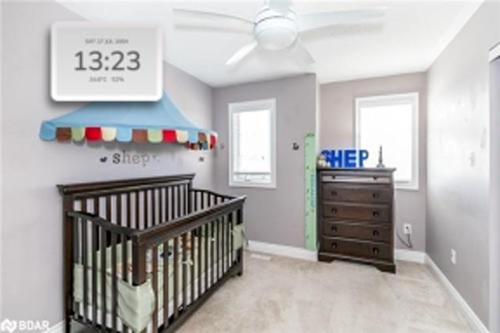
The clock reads 13.23
